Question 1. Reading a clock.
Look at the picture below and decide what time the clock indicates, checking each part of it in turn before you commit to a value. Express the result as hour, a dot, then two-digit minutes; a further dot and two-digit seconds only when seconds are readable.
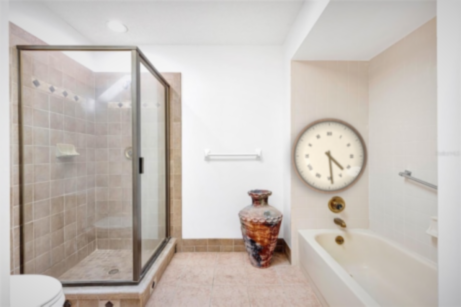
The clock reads 4.29
